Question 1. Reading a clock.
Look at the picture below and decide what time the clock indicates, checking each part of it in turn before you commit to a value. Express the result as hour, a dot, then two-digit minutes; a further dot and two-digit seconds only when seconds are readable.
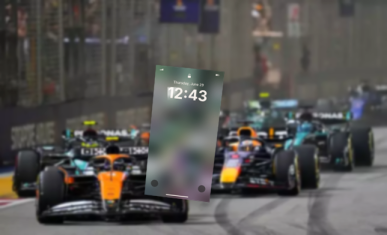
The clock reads 12.43
